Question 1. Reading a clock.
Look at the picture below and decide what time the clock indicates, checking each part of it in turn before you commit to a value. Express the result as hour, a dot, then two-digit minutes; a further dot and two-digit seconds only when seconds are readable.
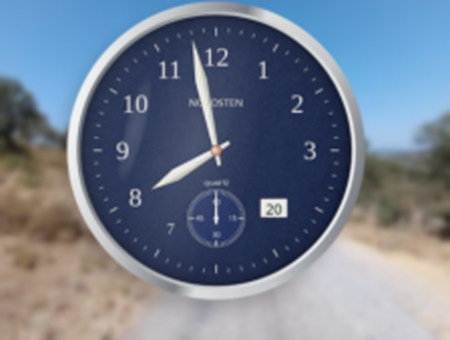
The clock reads 7.58
